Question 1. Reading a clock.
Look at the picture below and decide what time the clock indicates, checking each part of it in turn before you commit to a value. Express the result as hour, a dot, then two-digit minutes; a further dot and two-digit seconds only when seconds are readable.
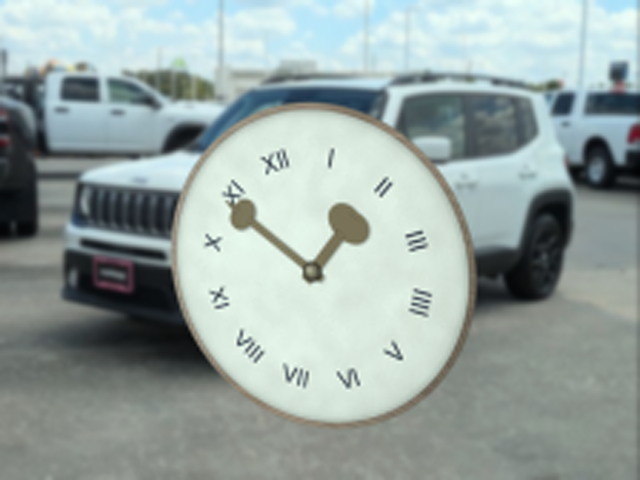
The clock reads 1.54
